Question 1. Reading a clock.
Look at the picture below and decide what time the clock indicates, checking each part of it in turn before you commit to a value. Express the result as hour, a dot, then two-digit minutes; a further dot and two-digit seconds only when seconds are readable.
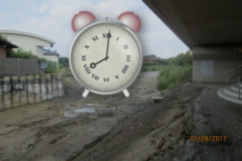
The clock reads 8.01
